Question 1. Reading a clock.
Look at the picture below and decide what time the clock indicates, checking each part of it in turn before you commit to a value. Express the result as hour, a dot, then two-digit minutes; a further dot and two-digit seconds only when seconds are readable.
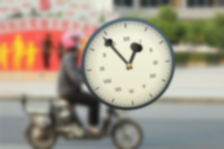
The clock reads 12.54
